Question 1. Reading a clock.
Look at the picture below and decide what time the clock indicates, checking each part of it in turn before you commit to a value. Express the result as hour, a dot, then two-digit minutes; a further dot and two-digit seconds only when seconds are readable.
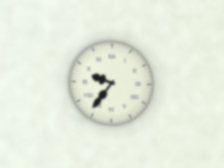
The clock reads 9.36
